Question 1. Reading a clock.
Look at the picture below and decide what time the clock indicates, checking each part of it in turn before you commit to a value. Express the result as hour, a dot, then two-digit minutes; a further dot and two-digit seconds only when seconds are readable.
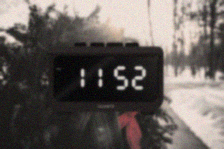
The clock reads 11.52
